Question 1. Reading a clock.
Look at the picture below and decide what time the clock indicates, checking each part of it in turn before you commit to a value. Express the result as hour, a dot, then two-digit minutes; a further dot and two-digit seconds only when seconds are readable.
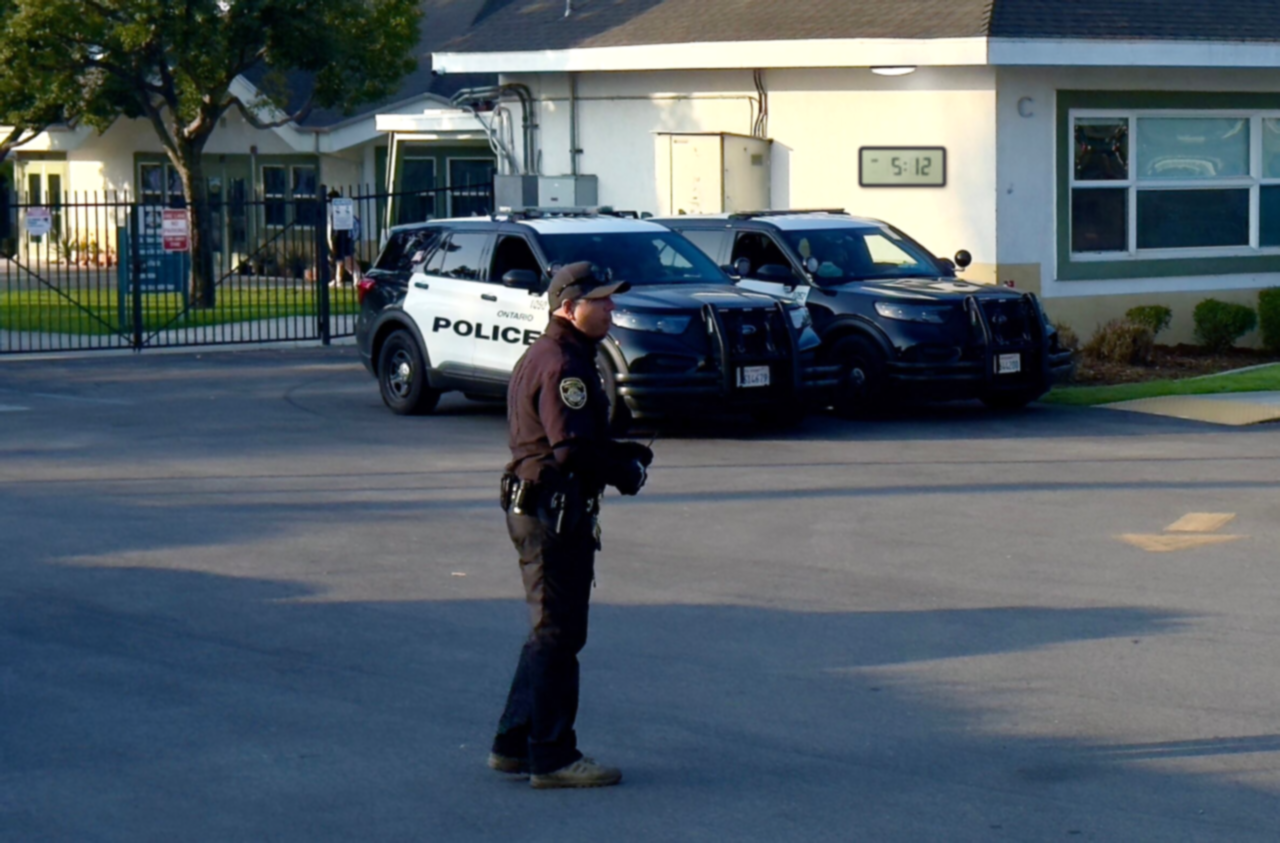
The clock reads 5.12
